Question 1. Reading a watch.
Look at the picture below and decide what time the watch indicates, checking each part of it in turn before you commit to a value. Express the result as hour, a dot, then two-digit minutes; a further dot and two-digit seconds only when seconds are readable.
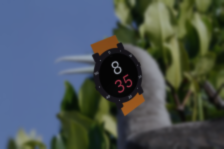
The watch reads 8.35
